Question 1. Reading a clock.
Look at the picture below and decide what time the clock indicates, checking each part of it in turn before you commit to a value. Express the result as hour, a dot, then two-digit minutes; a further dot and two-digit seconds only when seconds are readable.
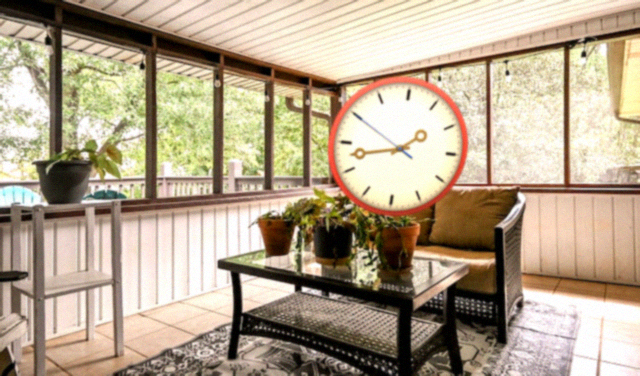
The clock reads 1.42.50
